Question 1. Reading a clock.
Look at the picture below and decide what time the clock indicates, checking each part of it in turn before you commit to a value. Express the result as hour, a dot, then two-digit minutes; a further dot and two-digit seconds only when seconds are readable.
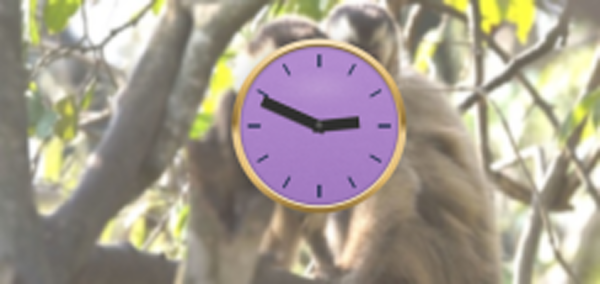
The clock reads 2.49
